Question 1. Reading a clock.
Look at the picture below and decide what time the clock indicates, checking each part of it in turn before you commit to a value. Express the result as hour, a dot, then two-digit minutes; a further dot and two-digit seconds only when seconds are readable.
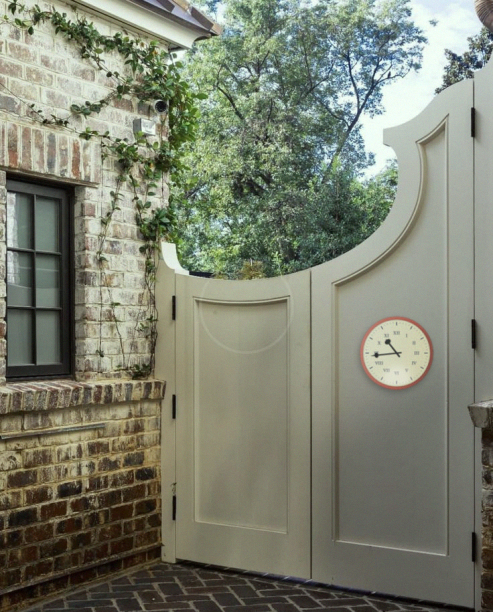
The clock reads 10.44
